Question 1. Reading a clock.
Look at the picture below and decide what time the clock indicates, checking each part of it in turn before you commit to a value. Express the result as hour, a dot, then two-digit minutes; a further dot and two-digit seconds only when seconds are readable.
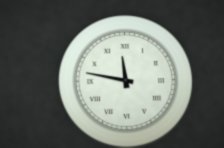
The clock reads 11.47
